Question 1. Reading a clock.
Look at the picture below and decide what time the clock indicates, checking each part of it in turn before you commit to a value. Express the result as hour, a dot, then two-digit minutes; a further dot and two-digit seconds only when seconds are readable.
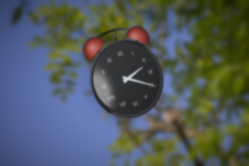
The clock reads 2.20
